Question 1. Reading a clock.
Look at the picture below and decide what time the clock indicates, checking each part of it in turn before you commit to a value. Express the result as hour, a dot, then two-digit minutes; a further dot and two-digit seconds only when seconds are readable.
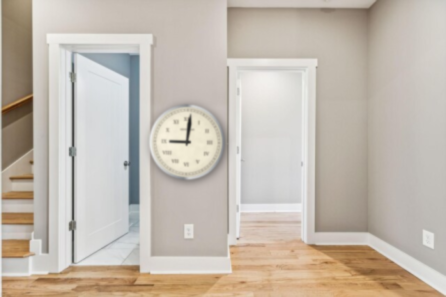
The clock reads 9.01
